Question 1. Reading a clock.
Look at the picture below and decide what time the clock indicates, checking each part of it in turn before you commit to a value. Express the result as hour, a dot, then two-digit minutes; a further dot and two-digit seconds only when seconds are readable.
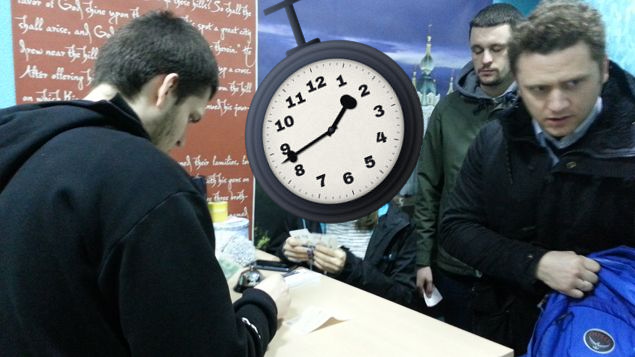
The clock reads 1.43
